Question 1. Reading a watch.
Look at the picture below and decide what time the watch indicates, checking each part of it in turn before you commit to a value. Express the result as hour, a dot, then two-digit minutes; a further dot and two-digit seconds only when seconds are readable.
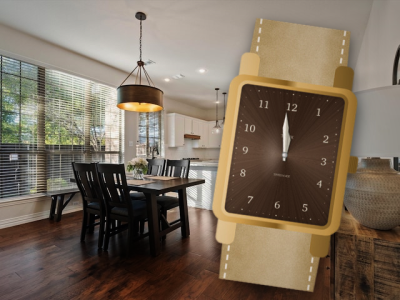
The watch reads 11.59
